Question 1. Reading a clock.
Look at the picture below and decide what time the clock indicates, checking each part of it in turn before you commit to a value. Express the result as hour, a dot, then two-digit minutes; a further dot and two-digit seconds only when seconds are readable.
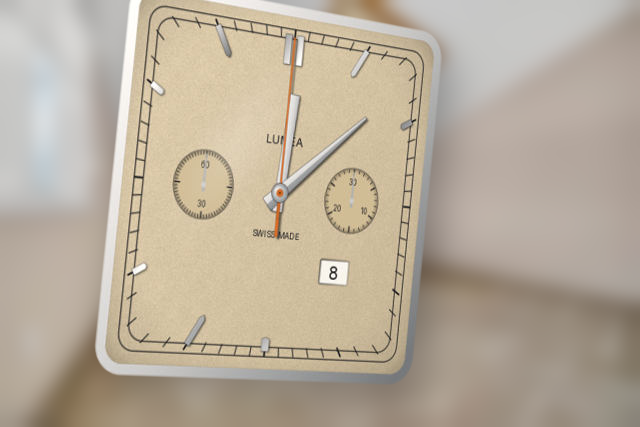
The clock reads 12.08
